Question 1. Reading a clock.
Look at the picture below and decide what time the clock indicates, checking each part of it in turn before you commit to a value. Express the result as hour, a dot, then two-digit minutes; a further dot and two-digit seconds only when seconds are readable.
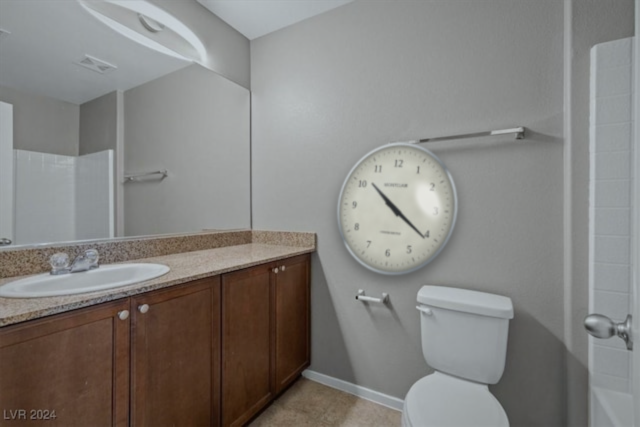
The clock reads 10.21
